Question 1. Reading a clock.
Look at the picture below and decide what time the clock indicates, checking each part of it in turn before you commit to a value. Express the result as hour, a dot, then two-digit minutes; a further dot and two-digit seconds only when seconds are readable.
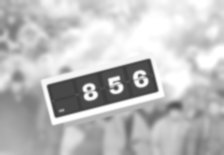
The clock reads 8.56
